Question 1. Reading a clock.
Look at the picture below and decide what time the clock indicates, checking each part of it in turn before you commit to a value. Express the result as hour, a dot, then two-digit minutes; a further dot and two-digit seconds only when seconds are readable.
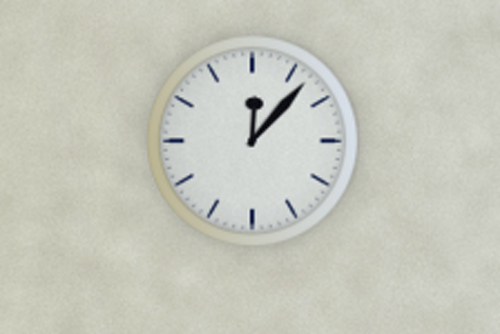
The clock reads 12.07
